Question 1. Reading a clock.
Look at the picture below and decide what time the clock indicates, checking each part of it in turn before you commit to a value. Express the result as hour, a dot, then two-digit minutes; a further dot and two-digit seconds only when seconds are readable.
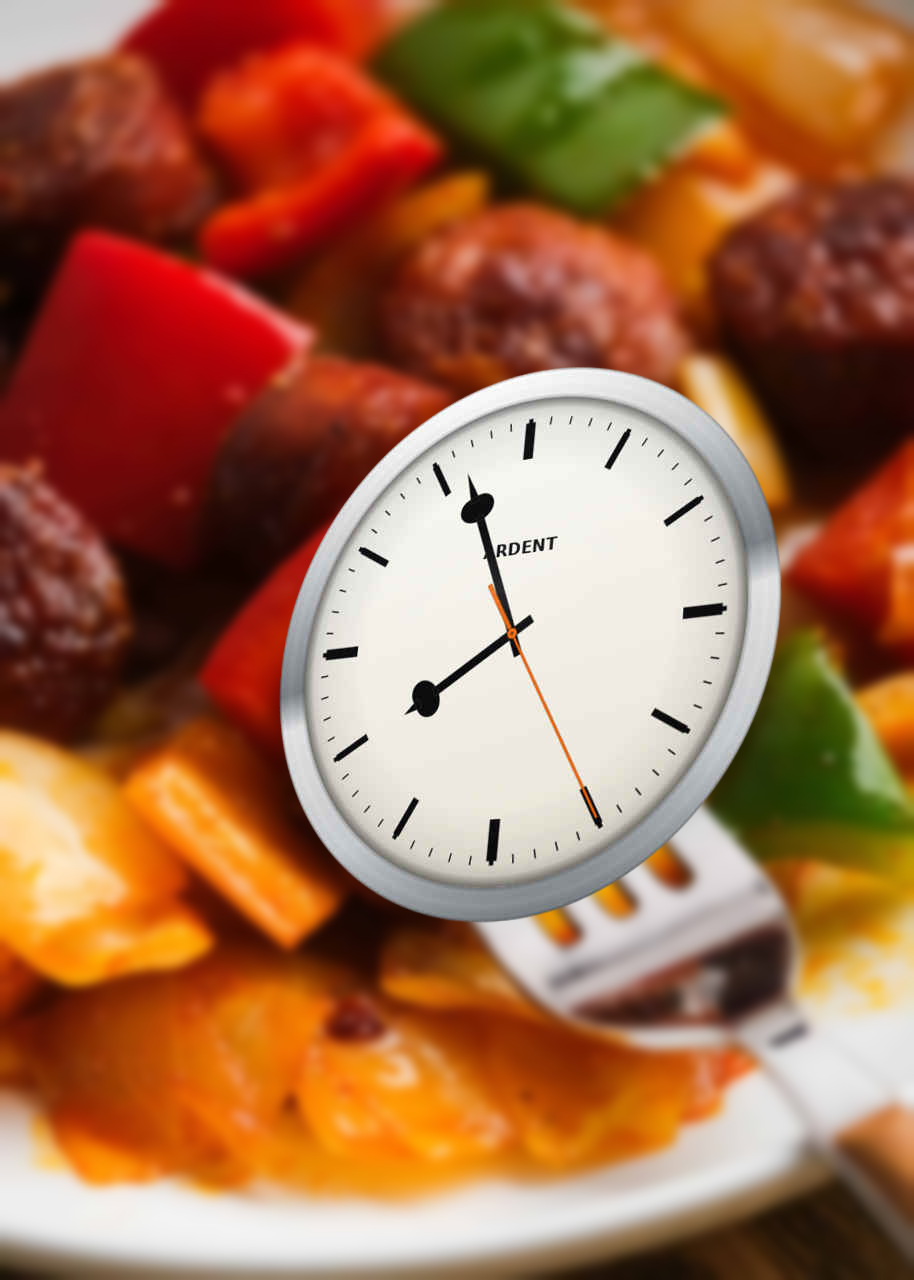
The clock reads 7.56.25
